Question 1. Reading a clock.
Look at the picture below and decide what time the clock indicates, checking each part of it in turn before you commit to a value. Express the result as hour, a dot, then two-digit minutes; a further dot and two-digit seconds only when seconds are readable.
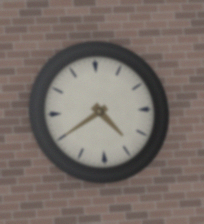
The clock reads 4.40
